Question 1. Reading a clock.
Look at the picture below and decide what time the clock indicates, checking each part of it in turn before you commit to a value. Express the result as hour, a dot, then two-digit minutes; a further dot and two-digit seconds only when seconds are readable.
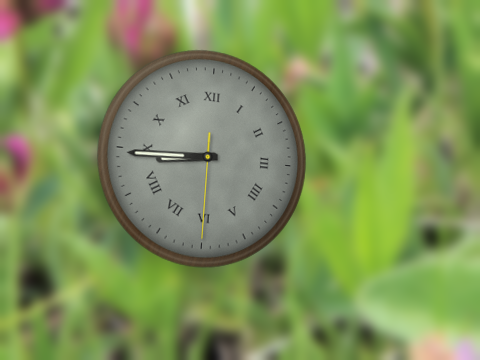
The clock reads 8.44.30
